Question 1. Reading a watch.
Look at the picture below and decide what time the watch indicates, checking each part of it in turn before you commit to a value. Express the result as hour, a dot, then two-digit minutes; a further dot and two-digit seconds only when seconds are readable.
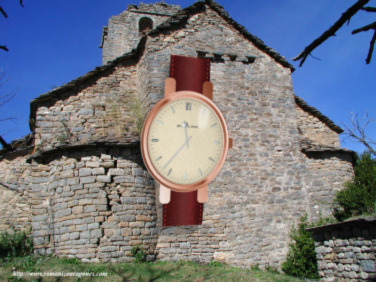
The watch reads 11.37
